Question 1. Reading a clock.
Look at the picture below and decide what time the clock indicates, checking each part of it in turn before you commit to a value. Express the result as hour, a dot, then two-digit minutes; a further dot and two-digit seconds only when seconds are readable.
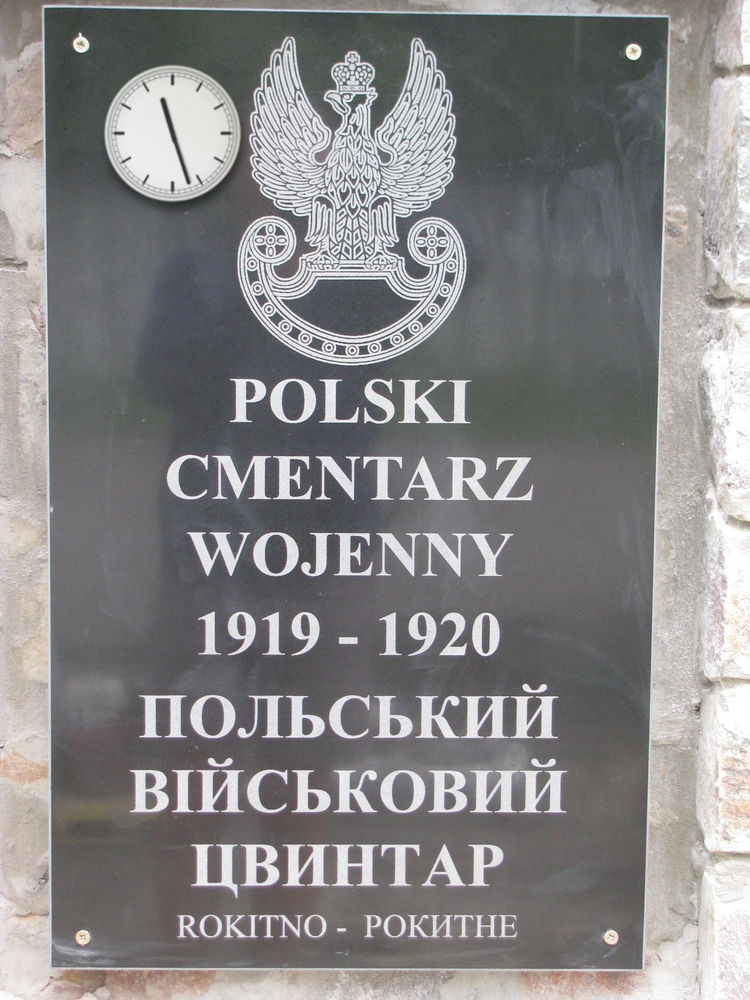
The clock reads 11.27
